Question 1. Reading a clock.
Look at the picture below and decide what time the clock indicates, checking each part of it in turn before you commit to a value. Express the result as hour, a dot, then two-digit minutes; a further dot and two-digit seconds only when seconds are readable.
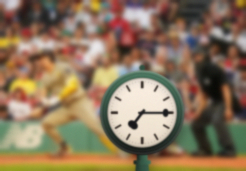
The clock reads 7.15
